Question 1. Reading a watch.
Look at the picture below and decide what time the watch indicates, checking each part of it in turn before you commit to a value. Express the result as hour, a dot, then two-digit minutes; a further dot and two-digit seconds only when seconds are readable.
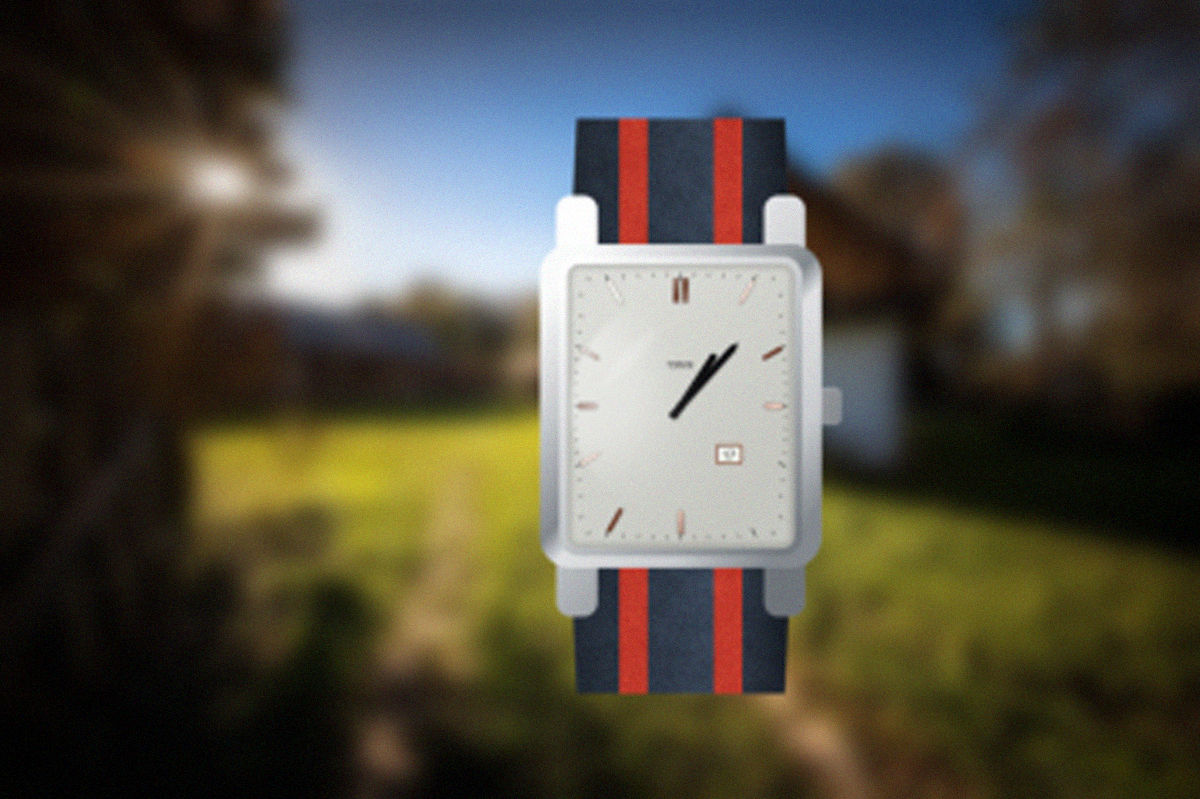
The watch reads 1.07
